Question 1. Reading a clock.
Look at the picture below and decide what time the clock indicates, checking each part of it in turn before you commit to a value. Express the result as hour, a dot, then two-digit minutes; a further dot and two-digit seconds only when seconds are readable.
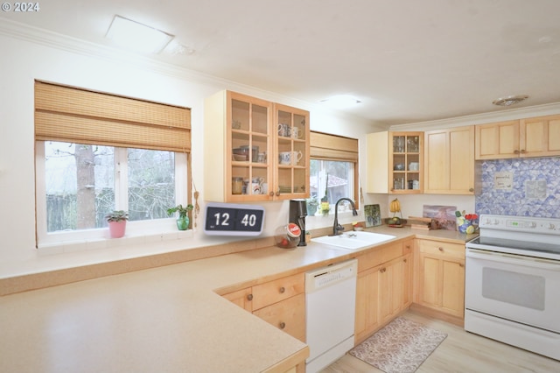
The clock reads 12.40
